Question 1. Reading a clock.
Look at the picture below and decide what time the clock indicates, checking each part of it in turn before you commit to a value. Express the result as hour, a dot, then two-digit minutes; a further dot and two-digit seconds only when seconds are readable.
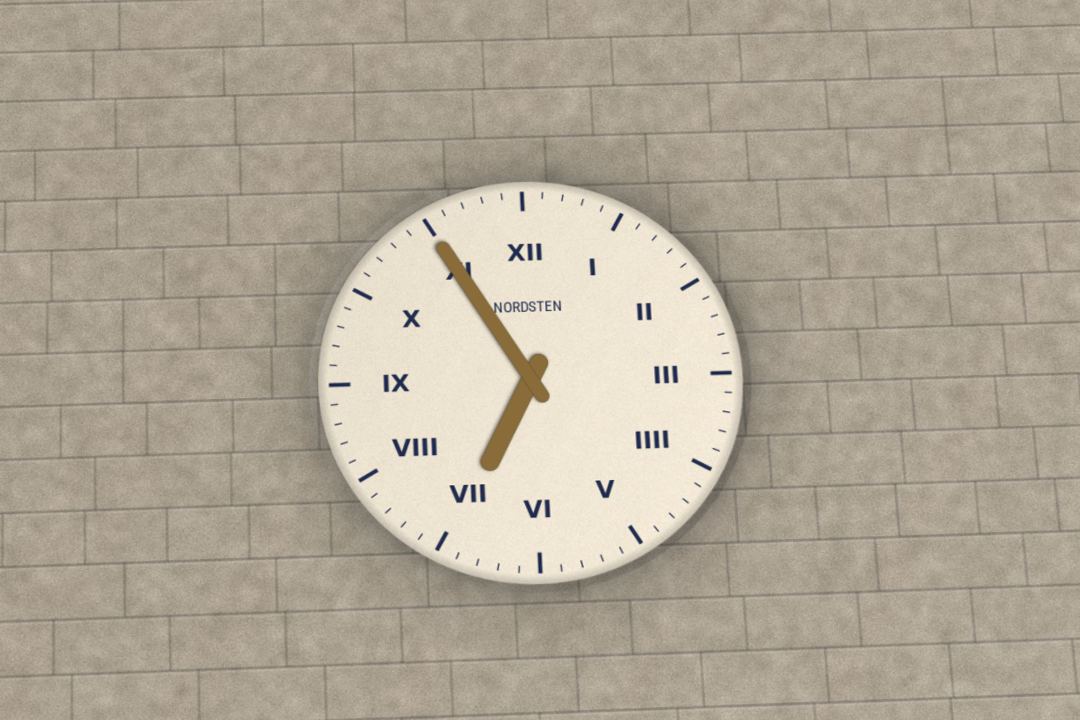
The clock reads 6.55
